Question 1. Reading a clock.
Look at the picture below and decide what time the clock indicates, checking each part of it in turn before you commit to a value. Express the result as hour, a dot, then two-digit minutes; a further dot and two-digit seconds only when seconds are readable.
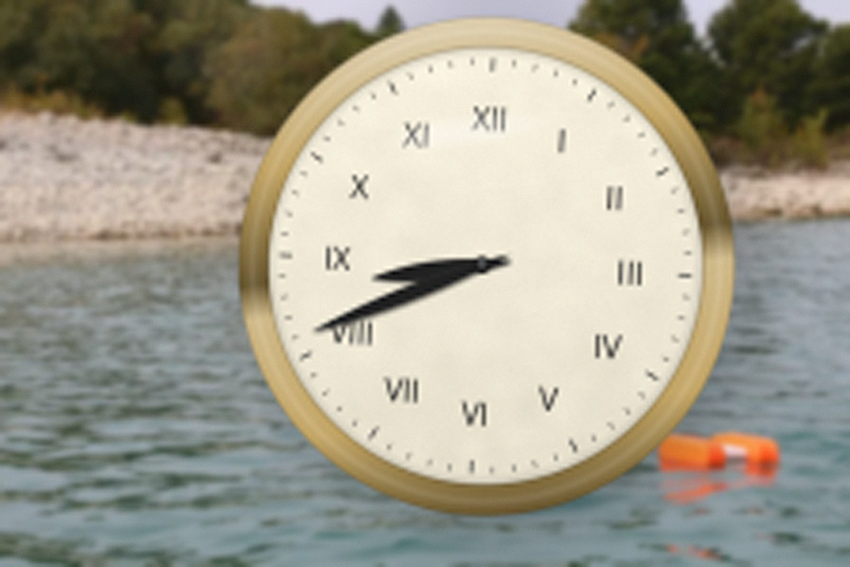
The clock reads 8.41
